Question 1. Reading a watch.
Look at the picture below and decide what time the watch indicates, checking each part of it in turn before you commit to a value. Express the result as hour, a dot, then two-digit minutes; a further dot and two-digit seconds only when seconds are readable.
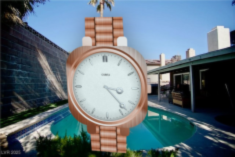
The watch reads 3.23
